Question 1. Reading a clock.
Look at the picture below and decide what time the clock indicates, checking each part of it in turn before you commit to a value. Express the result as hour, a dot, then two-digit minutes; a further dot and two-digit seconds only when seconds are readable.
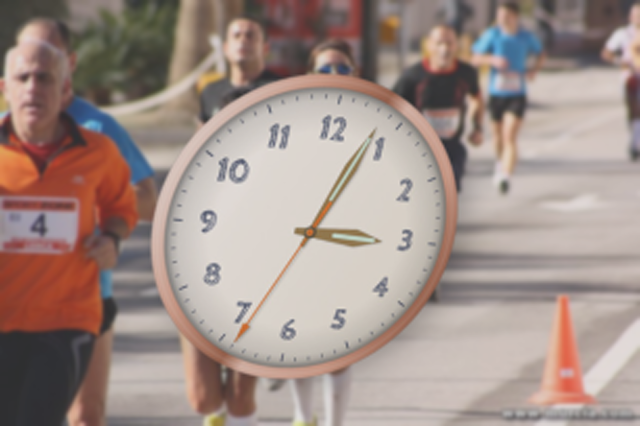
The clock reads 3.03.34
